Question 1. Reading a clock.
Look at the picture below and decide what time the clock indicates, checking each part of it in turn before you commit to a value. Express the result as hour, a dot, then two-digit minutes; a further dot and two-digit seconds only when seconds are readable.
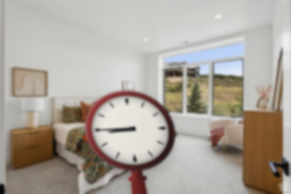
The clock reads 8.45
